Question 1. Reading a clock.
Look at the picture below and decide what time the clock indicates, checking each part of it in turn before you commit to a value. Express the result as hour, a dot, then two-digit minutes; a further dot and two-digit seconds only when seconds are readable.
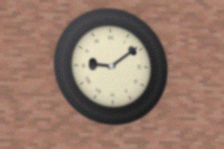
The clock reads 9.09
